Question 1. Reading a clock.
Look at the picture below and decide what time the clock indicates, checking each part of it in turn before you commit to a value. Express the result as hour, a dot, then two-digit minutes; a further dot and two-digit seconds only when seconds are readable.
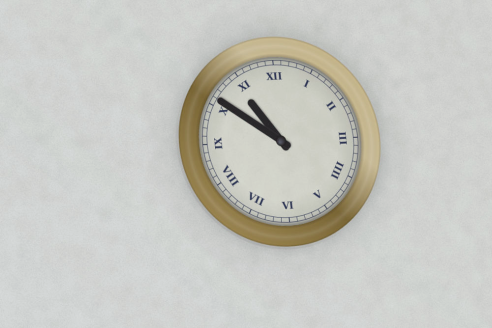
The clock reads 10.51
